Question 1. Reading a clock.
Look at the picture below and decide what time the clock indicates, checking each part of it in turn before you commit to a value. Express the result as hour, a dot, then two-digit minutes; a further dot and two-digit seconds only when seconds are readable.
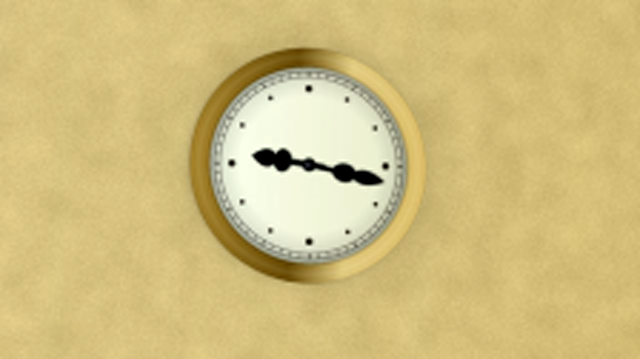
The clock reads 9.17
